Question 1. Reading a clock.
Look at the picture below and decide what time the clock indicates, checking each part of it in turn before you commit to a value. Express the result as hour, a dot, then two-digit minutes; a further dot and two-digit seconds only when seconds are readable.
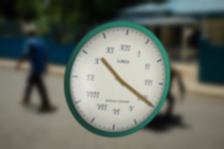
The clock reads 10.20
